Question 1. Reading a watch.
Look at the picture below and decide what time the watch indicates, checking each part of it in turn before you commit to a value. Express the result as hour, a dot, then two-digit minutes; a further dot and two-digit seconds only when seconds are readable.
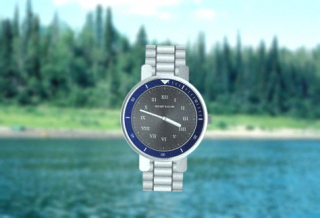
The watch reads 3.48
